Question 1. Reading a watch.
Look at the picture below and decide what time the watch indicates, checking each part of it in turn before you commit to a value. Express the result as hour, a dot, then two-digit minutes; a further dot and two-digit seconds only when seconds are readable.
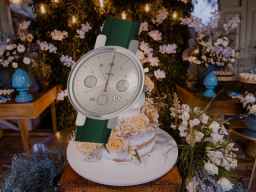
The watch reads 10.40
